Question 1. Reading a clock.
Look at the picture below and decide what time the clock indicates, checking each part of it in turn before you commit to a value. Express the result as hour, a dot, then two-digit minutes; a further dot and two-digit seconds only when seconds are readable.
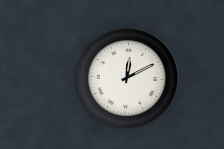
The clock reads 12.10
